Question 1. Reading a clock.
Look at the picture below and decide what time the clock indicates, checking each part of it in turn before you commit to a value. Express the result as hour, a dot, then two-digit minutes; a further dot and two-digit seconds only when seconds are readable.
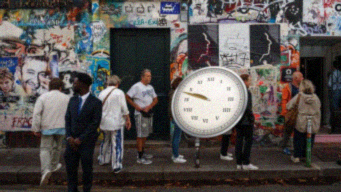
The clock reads 9.48
